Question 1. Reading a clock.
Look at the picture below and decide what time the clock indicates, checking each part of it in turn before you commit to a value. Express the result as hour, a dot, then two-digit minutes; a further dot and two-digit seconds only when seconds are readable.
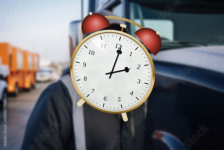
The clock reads 2.01
